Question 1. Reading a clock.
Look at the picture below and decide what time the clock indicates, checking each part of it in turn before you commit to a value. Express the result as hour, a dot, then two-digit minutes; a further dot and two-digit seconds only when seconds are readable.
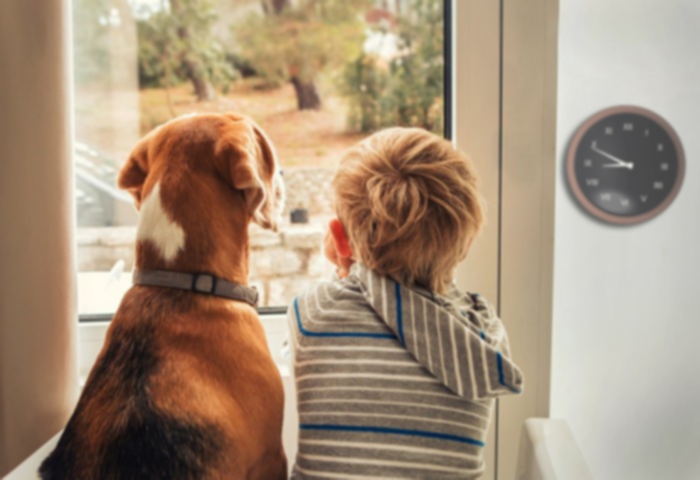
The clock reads 8.49
